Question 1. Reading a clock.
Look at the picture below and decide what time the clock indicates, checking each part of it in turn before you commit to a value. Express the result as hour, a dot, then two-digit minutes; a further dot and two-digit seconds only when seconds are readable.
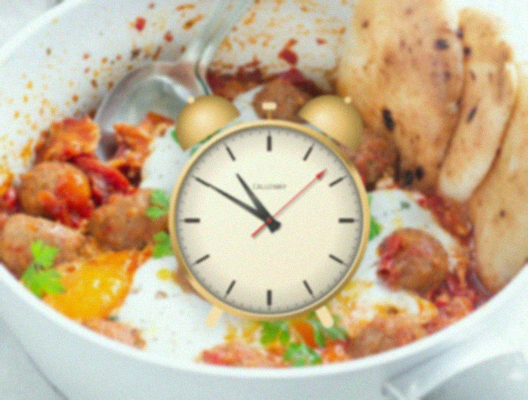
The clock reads 10.50.08
